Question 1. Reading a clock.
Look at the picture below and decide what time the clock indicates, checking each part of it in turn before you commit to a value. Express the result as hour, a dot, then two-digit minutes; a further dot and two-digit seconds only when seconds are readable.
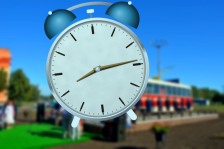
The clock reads 8.14
